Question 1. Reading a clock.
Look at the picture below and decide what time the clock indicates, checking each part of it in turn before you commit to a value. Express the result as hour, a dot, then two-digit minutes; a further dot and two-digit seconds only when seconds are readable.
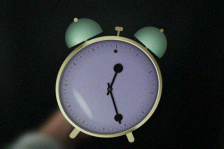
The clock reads 12.26
